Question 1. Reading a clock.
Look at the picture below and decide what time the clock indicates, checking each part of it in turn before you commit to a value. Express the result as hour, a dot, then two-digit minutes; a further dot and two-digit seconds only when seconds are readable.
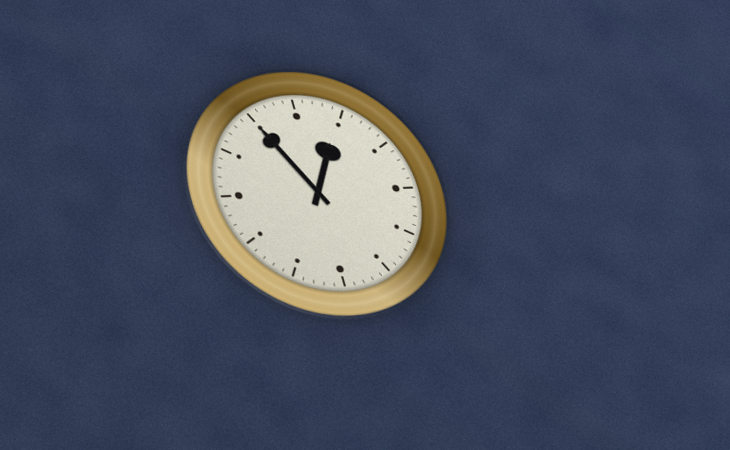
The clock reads 12.55
